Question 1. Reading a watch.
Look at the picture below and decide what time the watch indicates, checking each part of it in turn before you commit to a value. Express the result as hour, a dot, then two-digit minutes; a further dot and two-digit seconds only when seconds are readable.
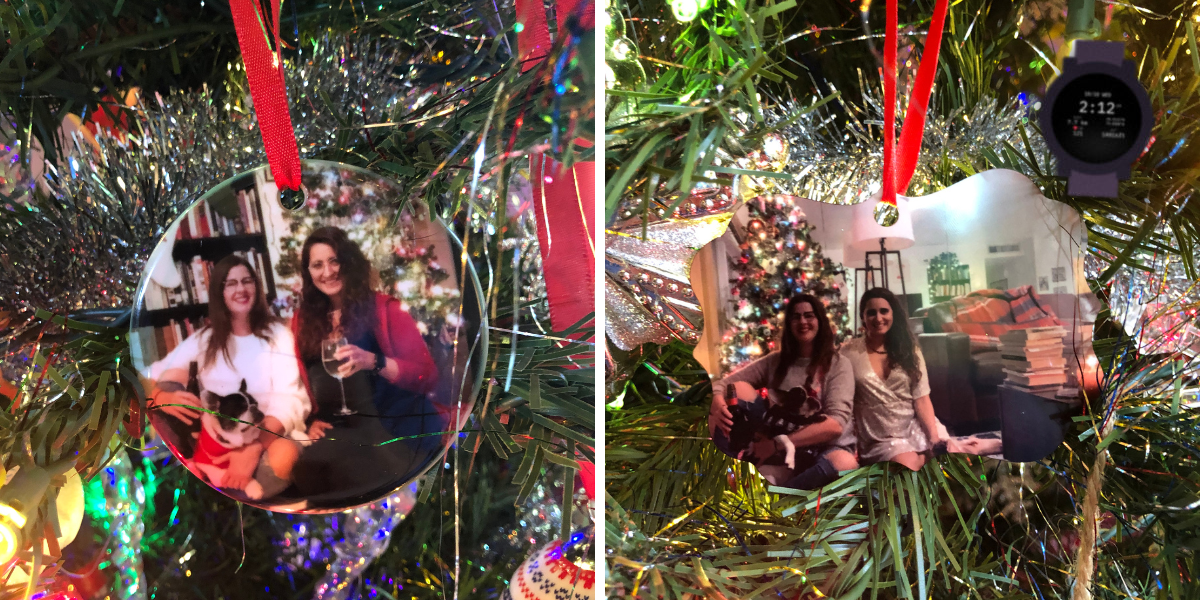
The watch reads 2.12
